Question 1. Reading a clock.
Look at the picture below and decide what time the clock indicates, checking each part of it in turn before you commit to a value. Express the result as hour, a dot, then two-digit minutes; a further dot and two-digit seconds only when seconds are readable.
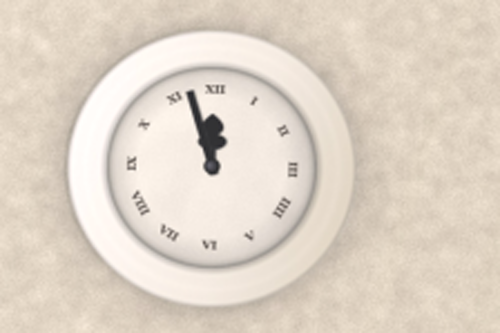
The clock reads 11.57
